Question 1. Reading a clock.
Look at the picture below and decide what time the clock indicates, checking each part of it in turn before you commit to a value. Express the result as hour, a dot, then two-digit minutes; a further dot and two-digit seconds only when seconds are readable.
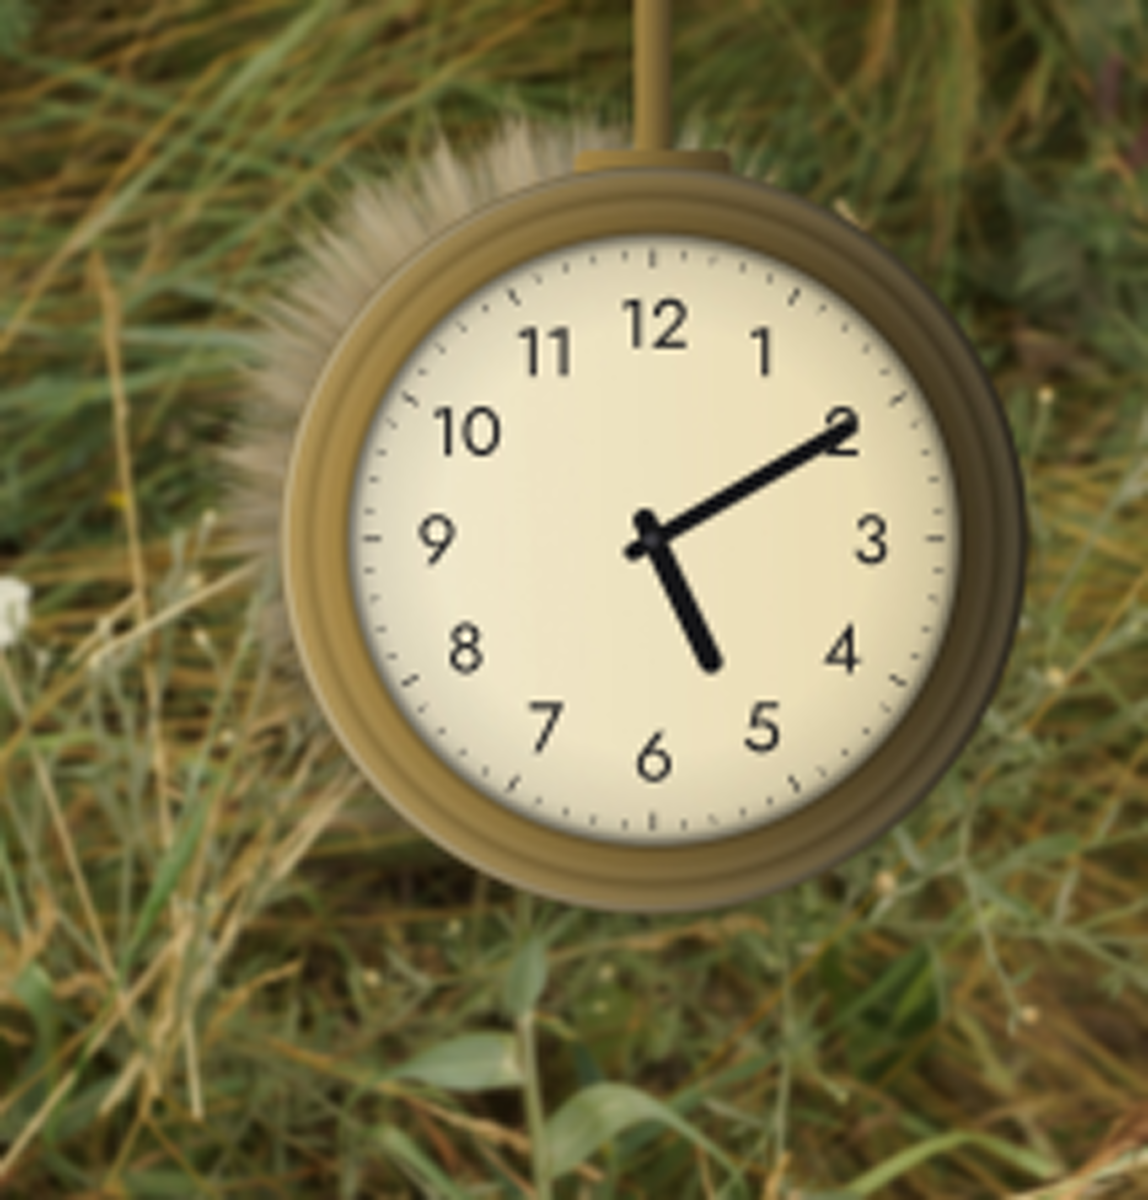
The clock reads 5.10
